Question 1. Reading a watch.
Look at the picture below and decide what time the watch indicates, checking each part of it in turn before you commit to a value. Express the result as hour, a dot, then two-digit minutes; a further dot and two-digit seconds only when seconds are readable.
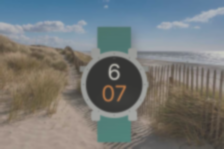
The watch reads 6.07
